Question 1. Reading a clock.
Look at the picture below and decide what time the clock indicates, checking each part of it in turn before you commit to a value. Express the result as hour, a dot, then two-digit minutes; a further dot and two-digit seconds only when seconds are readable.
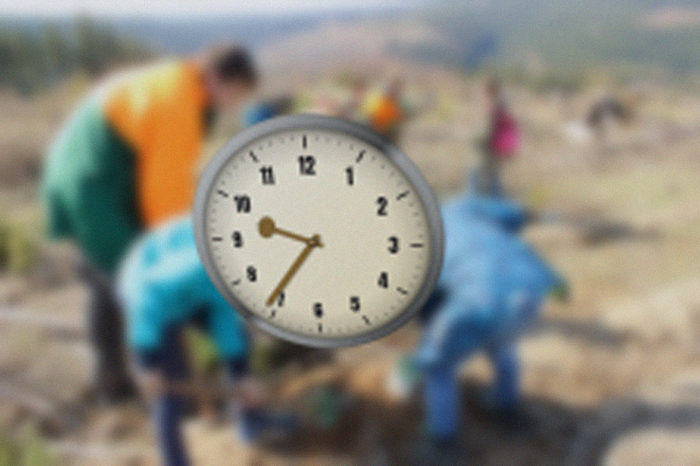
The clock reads 9.36
